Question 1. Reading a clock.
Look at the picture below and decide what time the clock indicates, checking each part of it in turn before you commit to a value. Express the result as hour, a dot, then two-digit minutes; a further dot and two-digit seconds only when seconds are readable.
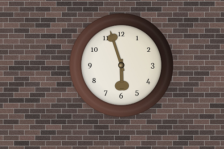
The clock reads 5.57
